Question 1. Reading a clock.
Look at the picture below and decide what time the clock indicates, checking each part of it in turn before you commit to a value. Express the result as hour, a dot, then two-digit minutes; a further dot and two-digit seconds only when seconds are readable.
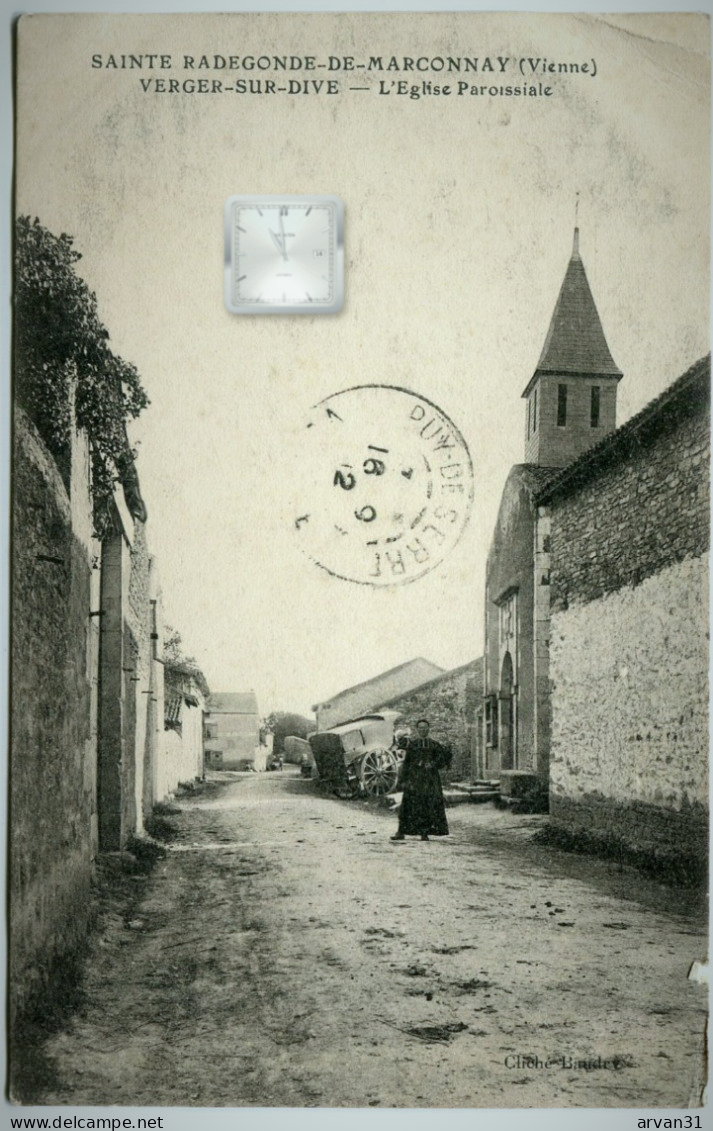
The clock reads 10.59
